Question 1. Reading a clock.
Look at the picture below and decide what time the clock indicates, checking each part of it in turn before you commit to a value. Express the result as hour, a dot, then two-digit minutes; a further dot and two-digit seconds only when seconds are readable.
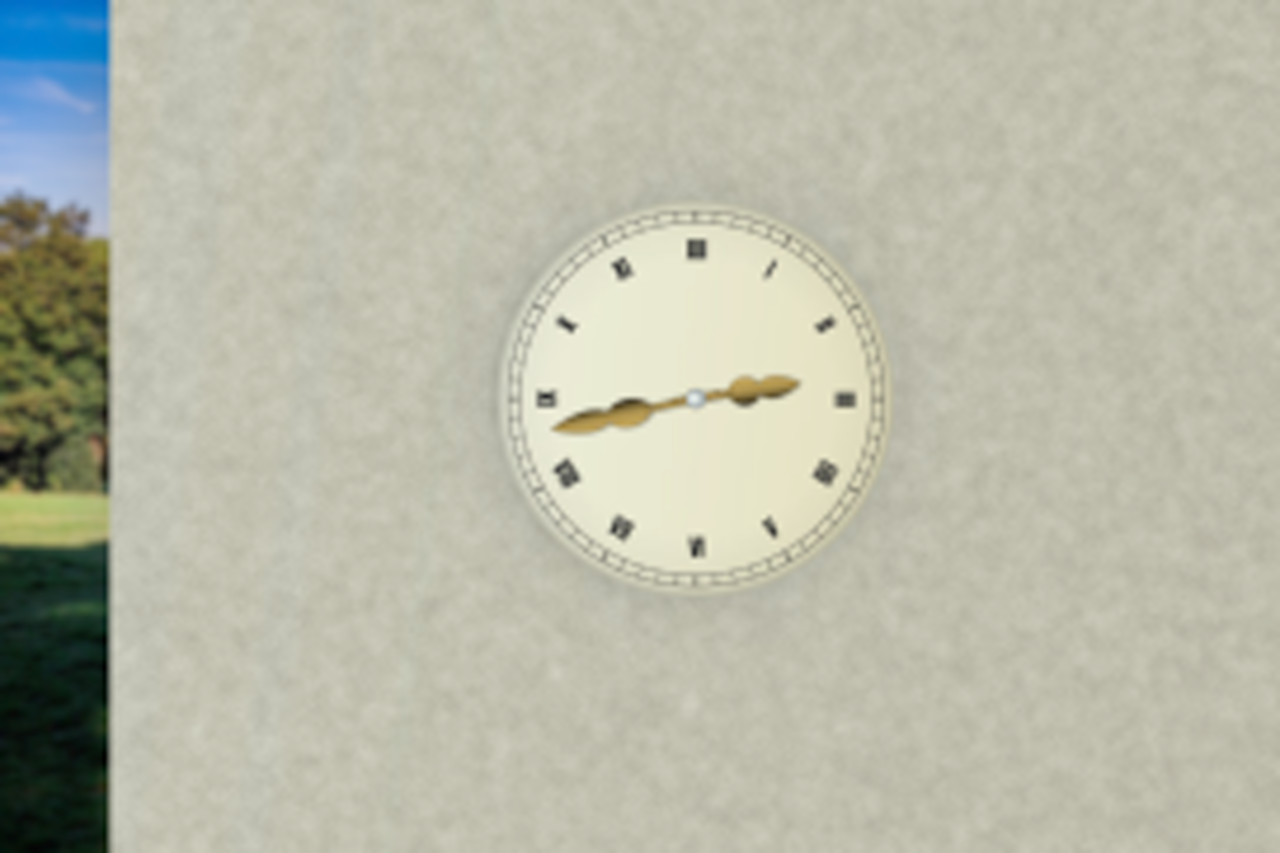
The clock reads 2.43
